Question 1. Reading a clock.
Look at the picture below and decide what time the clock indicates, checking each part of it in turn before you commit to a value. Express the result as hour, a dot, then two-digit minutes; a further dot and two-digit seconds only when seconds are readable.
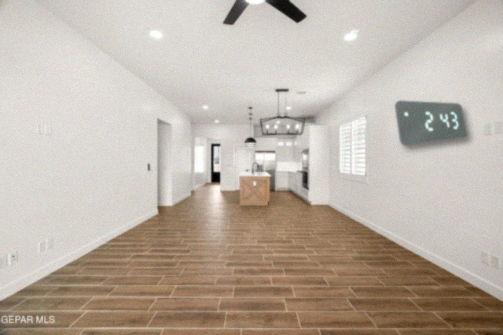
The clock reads 2.43
